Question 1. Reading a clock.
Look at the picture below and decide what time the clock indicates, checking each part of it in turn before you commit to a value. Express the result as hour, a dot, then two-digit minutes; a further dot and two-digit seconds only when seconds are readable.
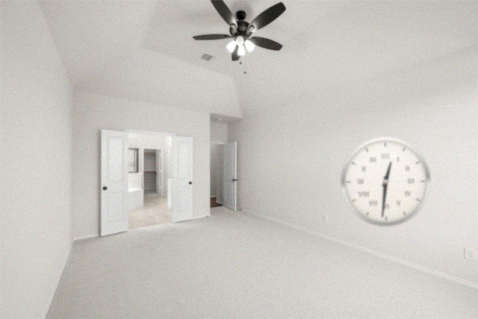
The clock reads 12.31
